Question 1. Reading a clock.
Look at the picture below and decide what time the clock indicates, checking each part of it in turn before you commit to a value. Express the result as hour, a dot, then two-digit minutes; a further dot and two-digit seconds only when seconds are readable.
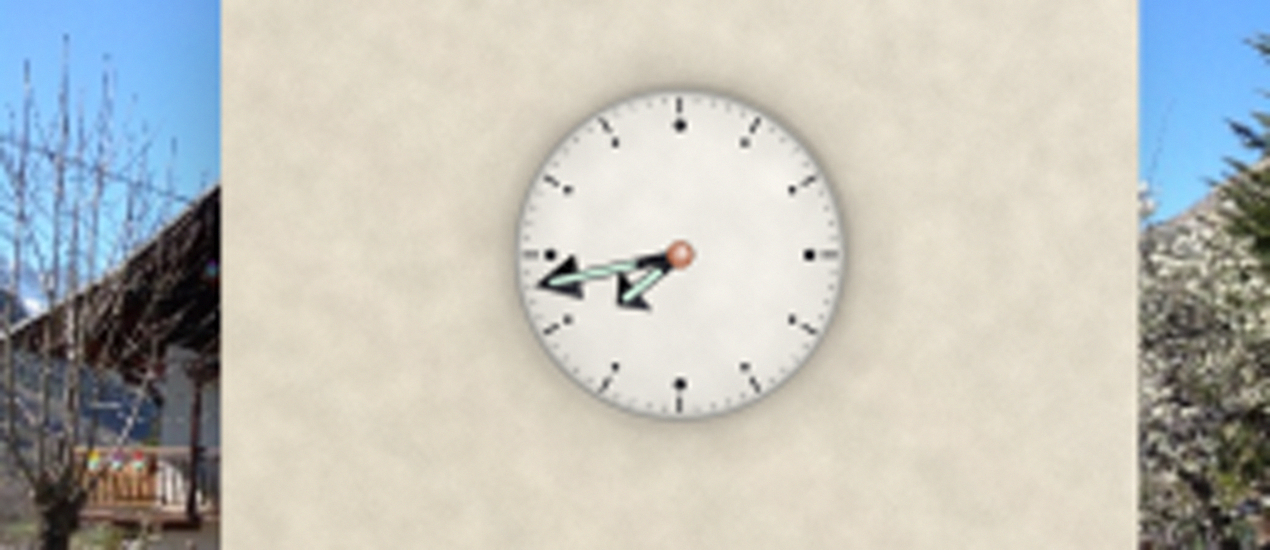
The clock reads 7.43
